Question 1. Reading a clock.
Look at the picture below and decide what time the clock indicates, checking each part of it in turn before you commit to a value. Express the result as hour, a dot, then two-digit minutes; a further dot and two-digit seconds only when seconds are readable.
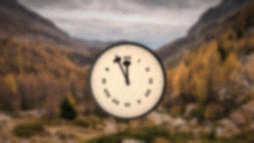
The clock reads 11.56
